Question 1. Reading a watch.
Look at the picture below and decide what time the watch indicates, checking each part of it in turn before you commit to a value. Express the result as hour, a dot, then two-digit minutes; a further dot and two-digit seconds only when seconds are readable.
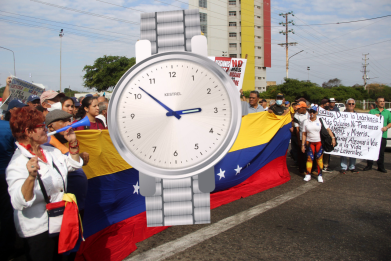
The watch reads 2.52
